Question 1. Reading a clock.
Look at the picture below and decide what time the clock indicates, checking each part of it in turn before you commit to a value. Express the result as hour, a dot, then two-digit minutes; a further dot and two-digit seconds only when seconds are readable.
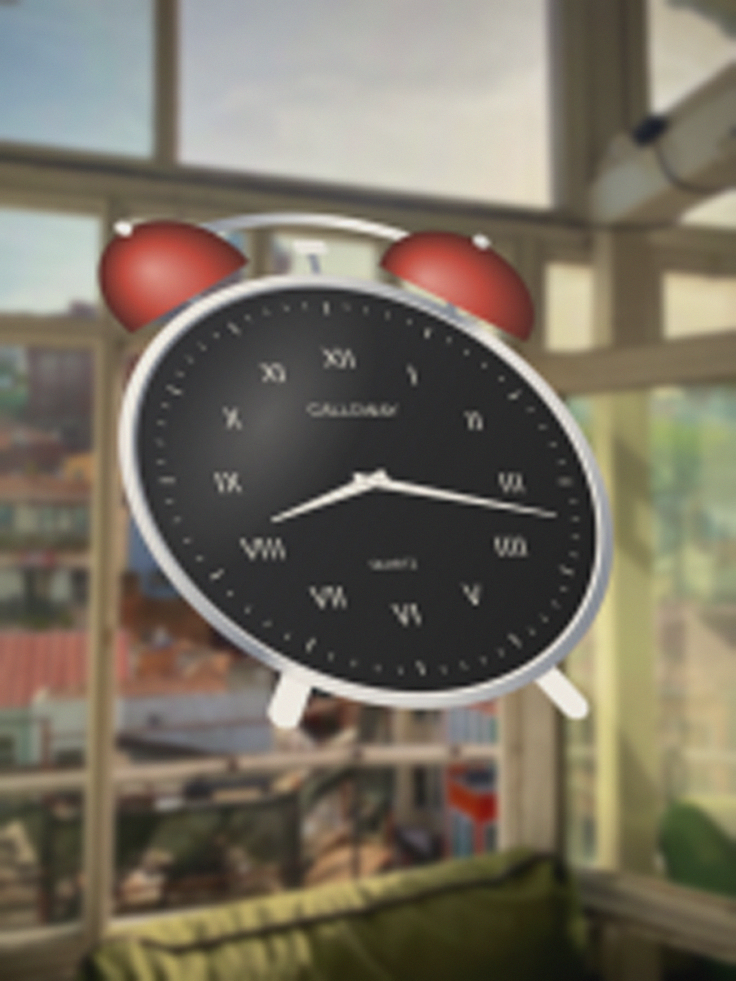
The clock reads 8.17
